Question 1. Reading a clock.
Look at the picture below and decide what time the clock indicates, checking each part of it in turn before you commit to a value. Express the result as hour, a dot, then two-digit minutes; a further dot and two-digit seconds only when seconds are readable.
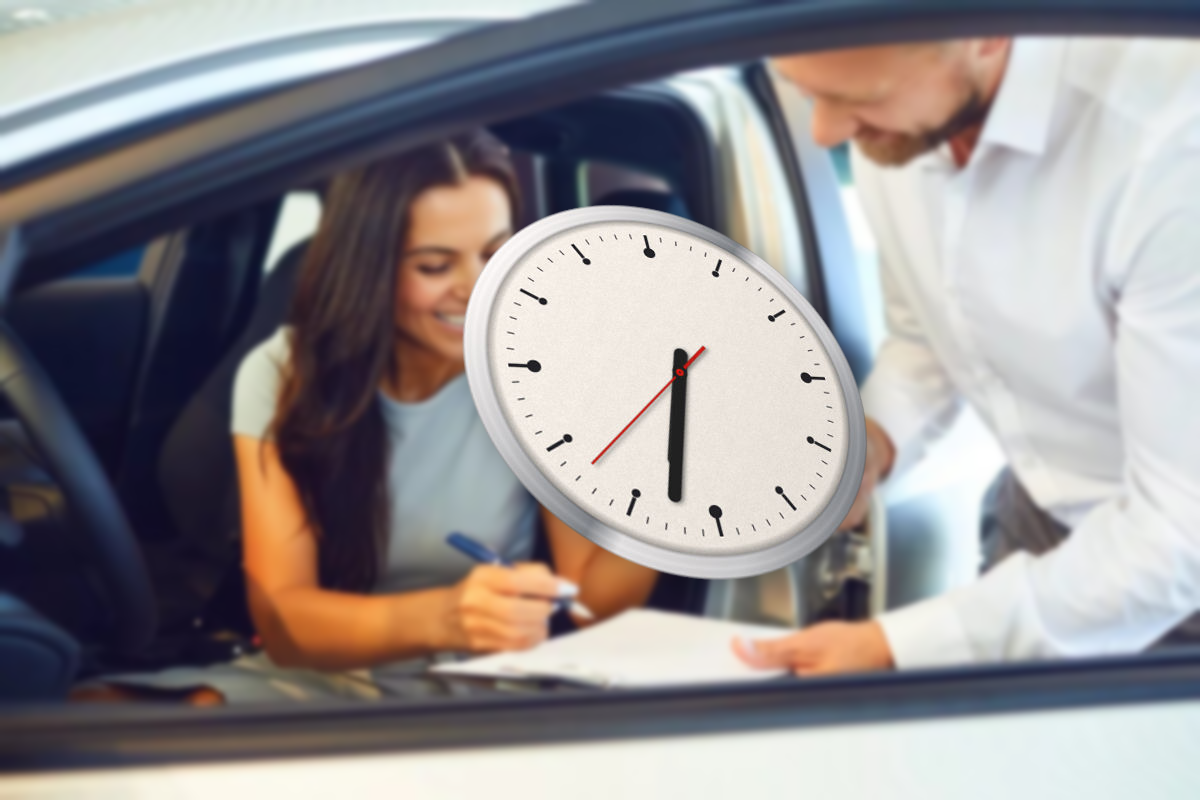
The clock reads 6.32.38
